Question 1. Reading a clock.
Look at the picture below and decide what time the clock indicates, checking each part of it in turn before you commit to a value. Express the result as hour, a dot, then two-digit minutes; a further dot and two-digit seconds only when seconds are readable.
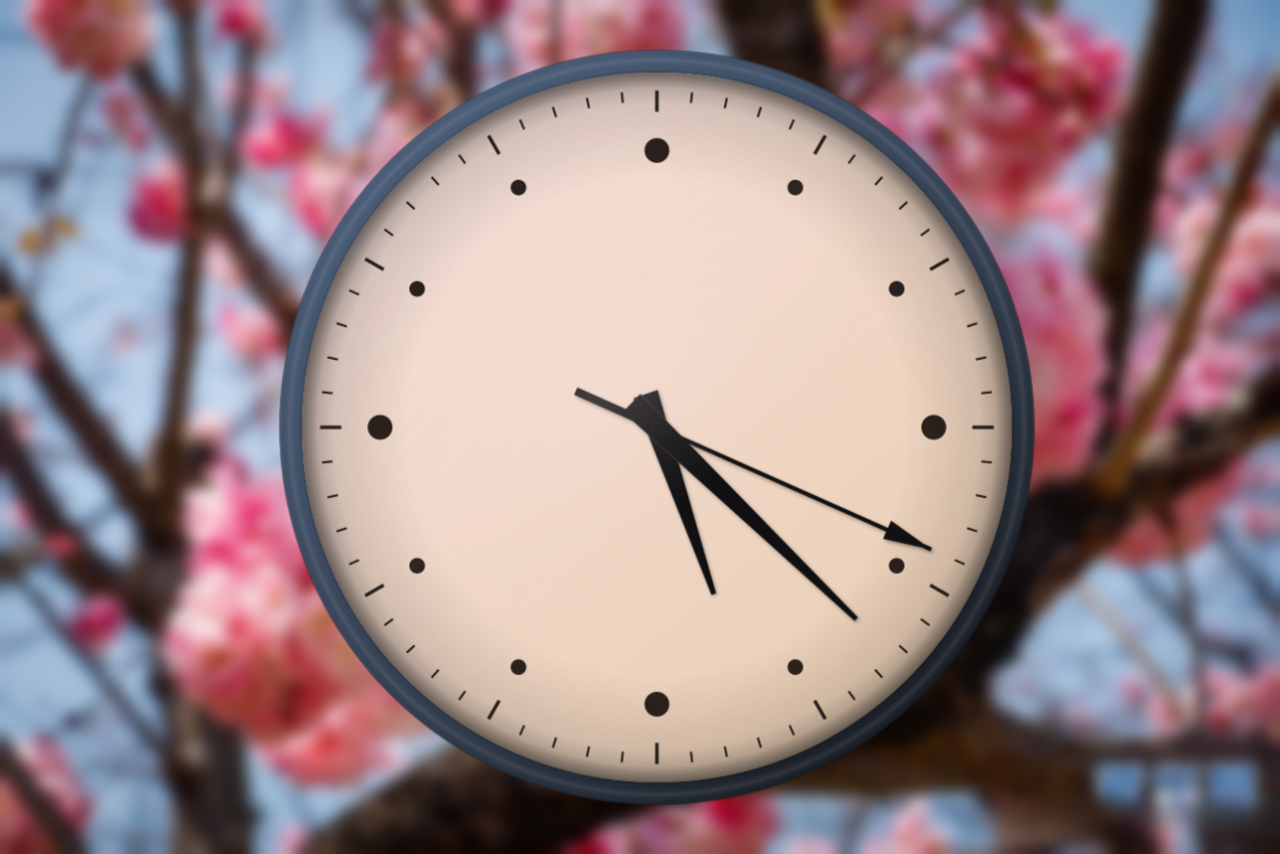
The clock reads 5.22.19
